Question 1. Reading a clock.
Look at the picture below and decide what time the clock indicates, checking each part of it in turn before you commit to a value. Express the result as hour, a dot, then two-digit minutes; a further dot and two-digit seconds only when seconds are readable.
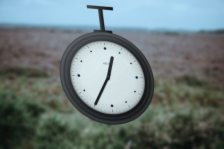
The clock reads 12.35
